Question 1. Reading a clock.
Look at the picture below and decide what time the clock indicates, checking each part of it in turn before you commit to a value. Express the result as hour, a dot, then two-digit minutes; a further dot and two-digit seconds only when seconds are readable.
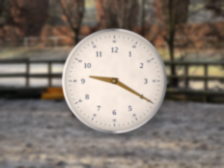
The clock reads 9.20
